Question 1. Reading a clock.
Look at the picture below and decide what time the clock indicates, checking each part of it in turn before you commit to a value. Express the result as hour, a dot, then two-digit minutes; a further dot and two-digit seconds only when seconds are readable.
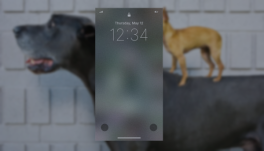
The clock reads 12.34
